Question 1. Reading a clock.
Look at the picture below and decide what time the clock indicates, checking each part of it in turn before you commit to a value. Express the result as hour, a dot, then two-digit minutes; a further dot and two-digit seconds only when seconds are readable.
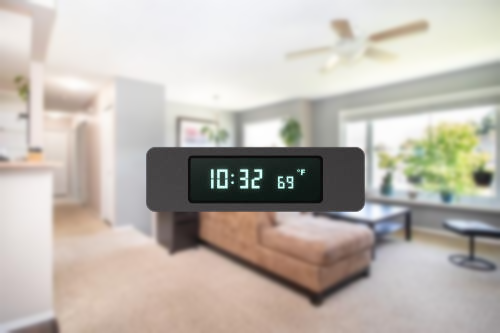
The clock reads 10.32
